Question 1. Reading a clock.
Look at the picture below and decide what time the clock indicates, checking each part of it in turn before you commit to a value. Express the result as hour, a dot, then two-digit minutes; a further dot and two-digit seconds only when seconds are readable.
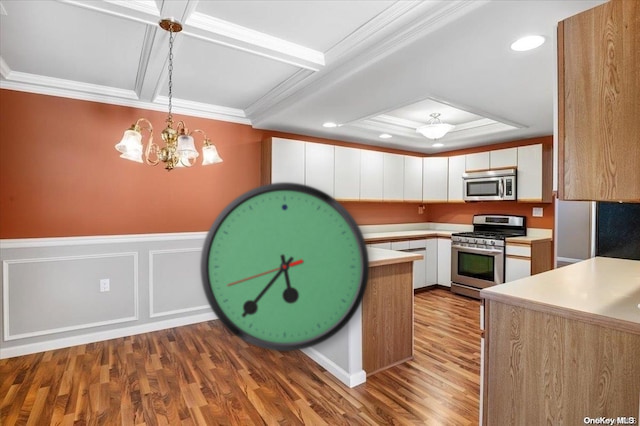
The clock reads 5.36.42
